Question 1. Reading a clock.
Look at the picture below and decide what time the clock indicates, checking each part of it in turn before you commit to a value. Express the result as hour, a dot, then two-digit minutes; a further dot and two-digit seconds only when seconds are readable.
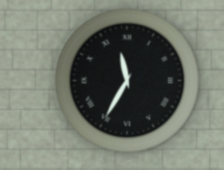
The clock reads 11.35
